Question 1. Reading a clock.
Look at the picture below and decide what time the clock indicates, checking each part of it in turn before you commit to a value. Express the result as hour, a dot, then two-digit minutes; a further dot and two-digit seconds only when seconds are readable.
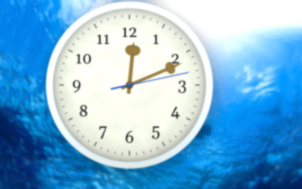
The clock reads 12.11.13
